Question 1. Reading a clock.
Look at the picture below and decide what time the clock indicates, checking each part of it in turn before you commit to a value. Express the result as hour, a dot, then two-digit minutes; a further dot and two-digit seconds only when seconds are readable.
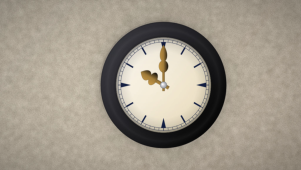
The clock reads 10.00
